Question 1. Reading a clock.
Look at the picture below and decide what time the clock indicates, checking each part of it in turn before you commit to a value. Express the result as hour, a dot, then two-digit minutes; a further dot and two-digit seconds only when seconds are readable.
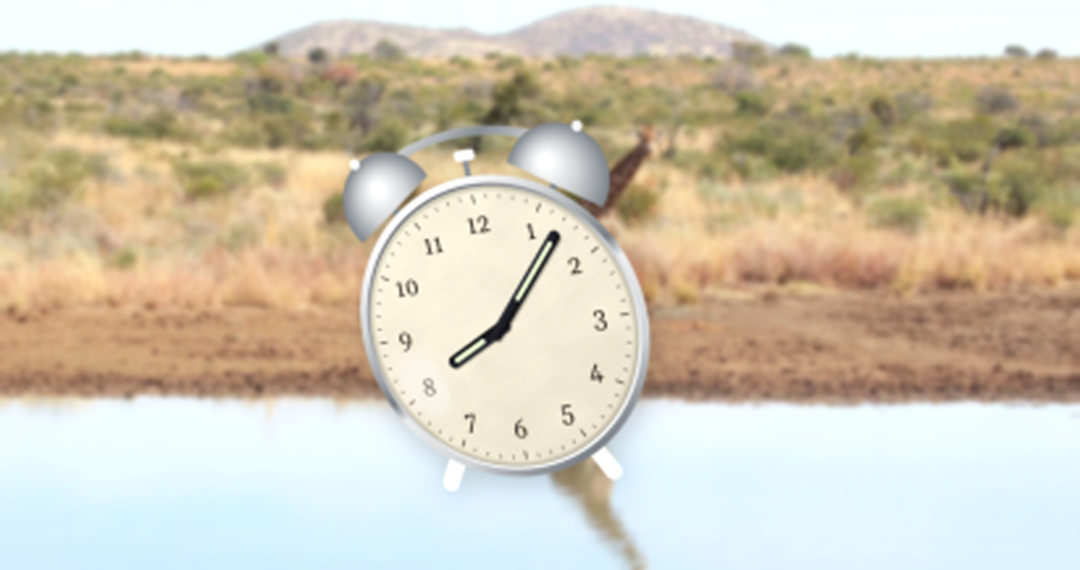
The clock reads 8.07
